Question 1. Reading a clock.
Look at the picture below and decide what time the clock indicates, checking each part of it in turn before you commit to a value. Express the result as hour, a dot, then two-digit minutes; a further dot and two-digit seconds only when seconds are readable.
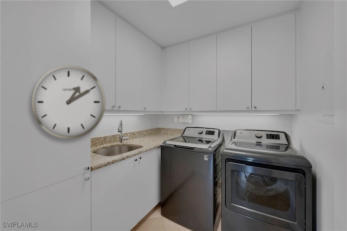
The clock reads 1.10
